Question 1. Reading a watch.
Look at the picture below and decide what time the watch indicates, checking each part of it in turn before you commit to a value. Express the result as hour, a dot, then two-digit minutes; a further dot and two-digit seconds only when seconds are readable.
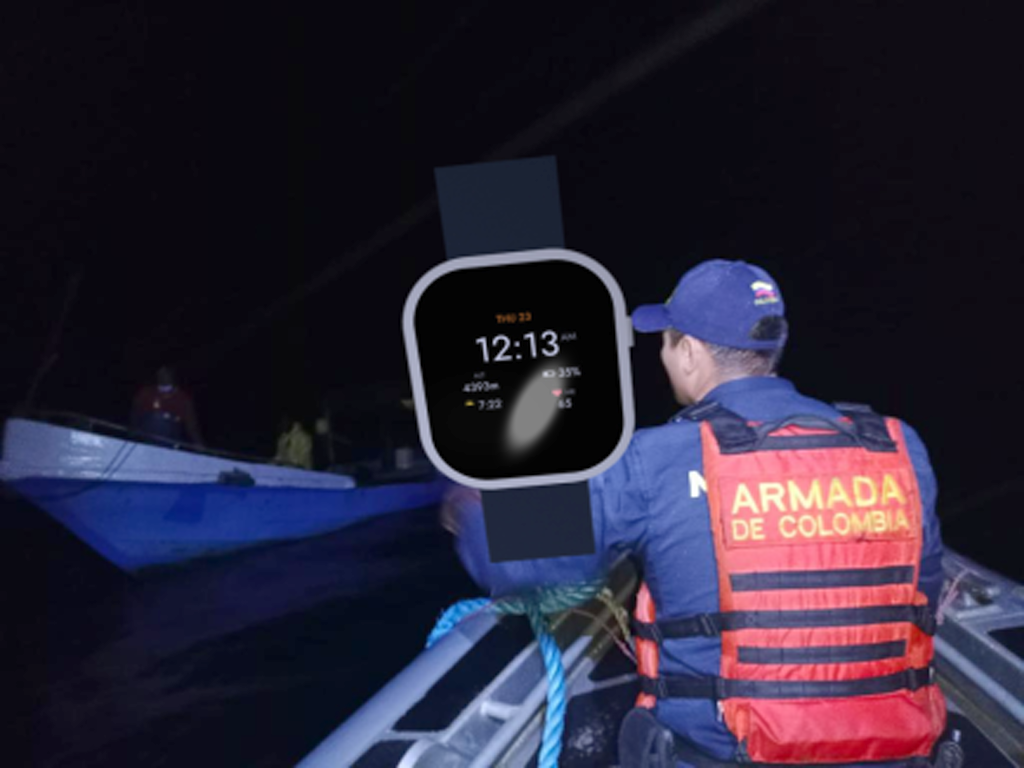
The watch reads 12.13
